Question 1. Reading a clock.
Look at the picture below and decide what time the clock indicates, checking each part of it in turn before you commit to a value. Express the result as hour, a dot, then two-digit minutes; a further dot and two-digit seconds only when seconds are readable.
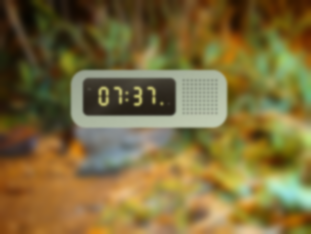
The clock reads 7.37
